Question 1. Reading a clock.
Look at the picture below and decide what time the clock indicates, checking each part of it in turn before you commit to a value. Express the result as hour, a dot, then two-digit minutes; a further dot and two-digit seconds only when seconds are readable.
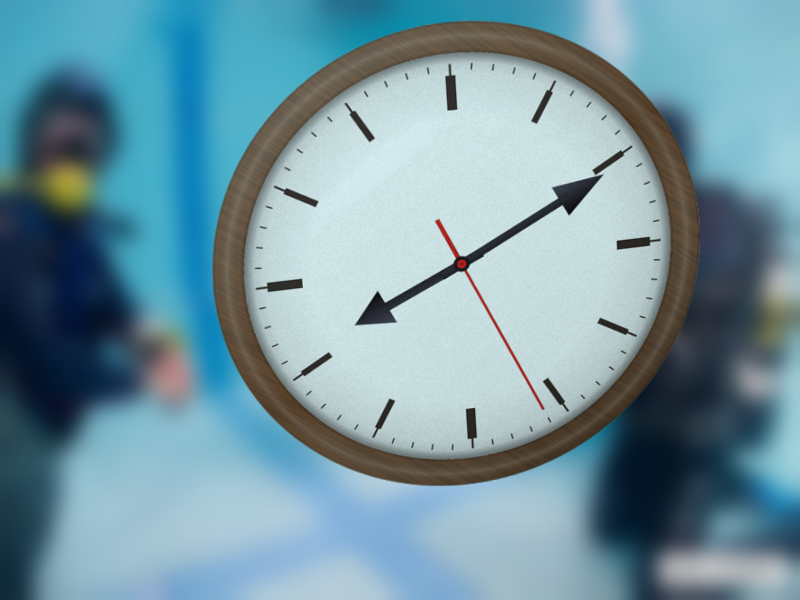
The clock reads 8.10.26
